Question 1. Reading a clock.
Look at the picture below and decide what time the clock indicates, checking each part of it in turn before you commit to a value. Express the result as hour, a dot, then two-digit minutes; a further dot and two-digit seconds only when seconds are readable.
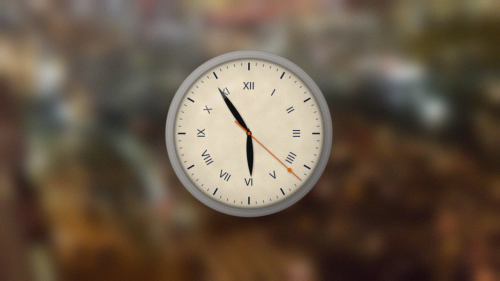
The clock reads 5.54.22
